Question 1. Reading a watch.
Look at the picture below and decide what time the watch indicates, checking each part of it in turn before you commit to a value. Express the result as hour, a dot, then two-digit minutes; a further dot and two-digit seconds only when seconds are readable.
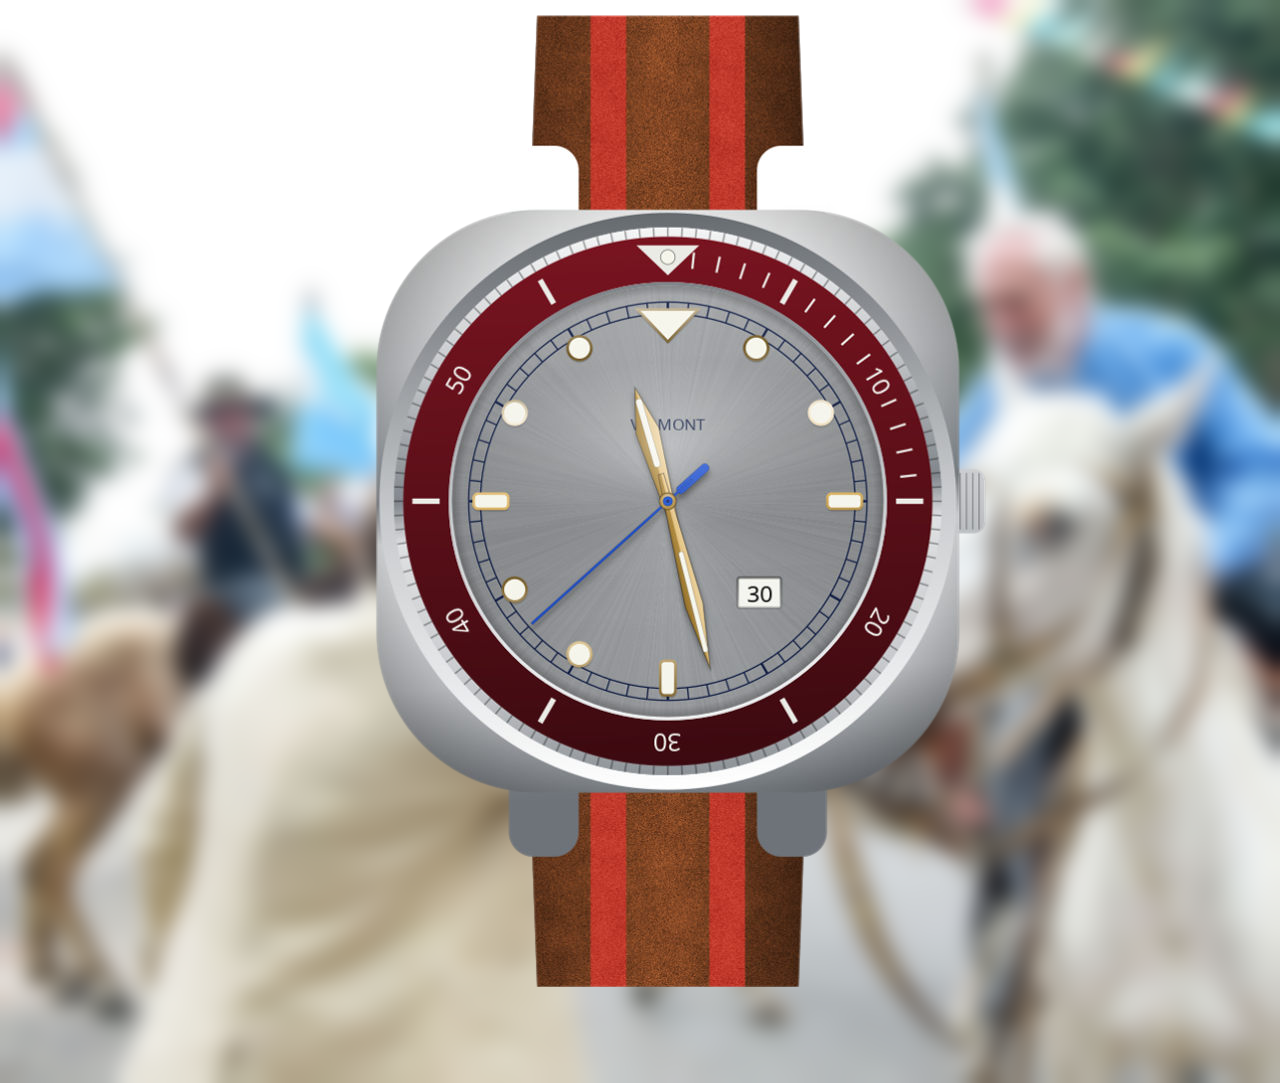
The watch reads 11.27.38
